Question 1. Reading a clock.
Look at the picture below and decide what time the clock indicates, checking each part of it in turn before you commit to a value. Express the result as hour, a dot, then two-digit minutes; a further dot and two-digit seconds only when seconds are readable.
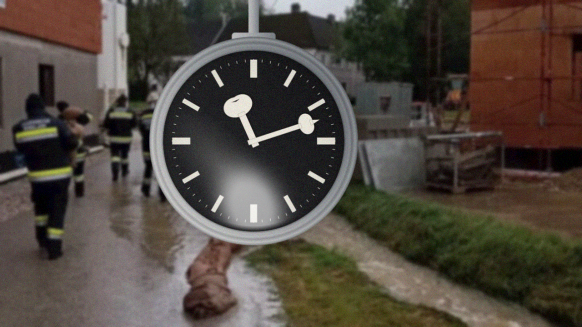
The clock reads 11.12
